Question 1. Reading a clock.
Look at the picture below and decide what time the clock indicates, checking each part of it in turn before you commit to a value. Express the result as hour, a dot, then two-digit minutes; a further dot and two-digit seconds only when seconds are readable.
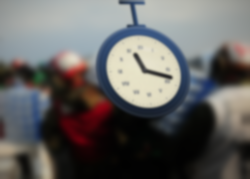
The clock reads 11.18
